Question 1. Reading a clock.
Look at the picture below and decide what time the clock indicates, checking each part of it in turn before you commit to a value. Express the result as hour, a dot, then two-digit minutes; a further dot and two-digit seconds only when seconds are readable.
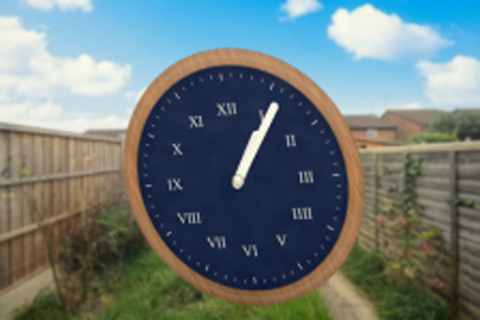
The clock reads 1.06
